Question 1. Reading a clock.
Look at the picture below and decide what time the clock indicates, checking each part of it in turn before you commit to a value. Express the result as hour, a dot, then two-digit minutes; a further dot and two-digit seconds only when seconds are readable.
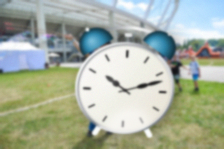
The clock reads 10.12
